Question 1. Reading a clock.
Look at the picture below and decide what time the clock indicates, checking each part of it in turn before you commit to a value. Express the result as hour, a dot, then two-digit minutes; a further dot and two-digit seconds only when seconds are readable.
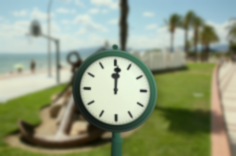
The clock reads 12.01
